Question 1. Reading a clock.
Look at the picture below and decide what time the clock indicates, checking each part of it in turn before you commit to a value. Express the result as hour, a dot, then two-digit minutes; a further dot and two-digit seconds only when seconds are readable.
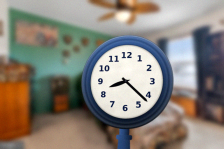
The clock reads 8.22
